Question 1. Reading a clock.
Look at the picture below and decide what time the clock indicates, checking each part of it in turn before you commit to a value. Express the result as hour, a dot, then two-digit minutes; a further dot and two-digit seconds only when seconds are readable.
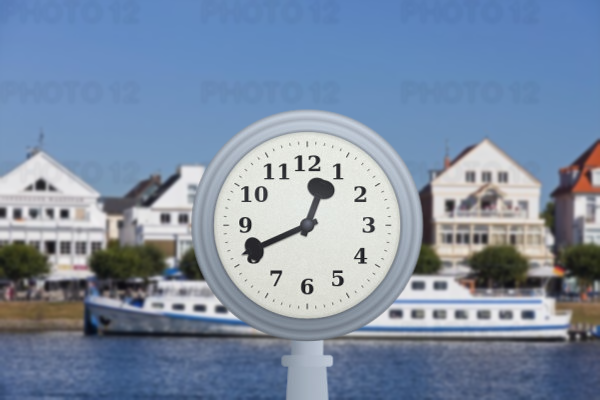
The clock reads 12.41
